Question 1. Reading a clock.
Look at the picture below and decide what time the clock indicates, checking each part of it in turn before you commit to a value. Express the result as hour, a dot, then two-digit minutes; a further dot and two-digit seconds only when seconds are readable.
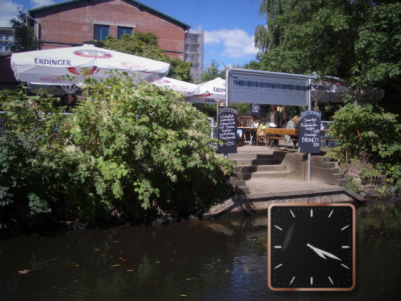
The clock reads 4.19
